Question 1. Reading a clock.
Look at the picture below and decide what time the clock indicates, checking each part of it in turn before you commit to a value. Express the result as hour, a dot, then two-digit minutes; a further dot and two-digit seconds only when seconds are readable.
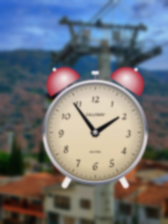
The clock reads 1.54
